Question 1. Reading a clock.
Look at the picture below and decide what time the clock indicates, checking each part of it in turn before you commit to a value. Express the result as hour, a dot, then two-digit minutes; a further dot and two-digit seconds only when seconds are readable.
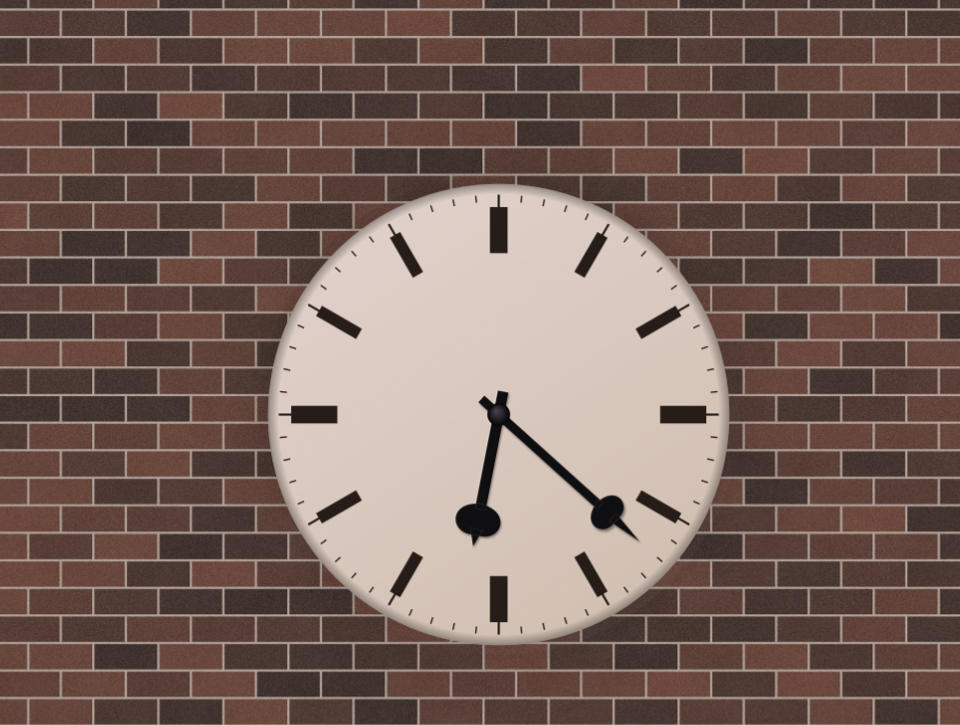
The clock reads 6.22
